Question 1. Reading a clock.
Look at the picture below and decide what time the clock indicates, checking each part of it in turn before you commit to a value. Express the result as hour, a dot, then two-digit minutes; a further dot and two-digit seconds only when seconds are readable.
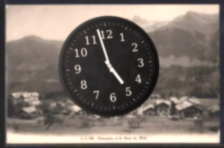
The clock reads 4.58
